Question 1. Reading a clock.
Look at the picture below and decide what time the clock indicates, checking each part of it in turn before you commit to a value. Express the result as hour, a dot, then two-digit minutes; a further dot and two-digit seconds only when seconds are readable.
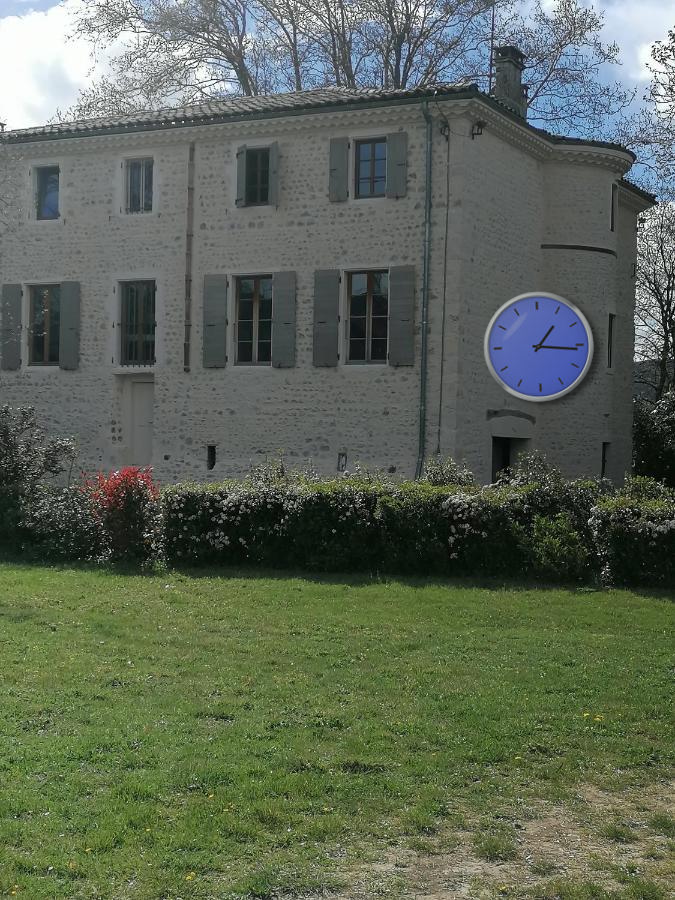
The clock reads 1.16
